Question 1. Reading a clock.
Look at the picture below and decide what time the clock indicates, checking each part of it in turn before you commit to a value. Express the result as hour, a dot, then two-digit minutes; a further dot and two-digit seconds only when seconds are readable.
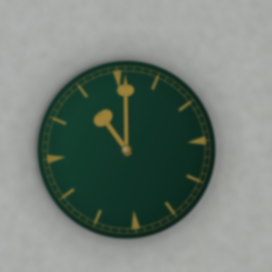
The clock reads 11.01
